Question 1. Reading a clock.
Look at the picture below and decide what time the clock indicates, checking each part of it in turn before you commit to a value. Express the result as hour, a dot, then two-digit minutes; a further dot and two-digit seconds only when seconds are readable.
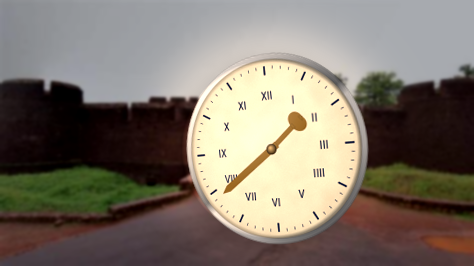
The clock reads 1.39
